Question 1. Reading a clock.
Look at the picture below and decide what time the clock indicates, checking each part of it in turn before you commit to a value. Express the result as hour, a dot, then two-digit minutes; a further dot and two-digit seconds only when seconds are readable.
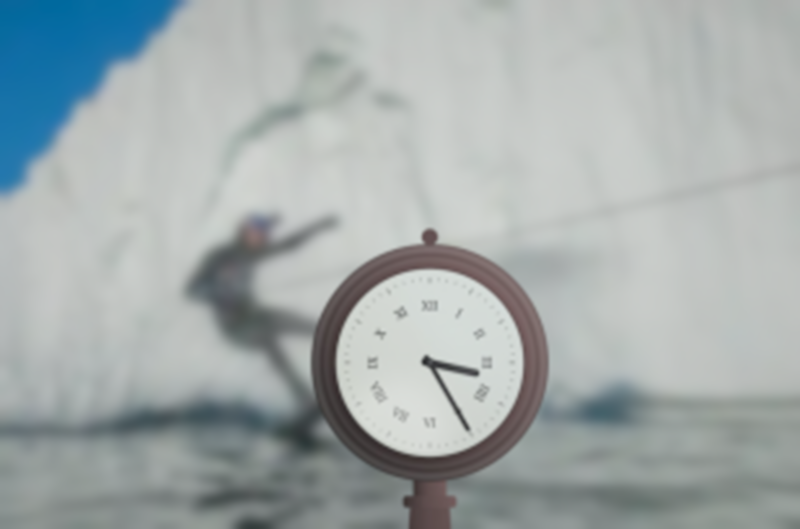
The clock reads 3.25
